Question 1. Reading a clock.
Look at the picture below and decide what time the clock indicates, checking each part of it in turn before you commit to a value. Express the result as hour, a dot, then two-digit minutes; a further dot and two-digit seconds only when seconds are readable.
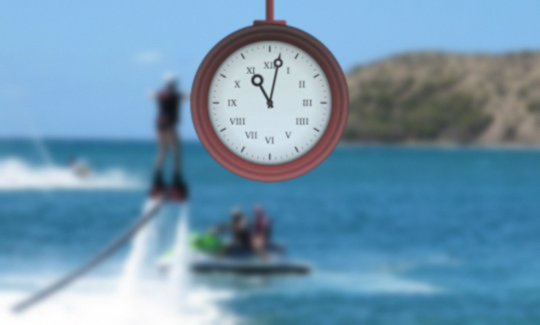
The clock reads 11.02
